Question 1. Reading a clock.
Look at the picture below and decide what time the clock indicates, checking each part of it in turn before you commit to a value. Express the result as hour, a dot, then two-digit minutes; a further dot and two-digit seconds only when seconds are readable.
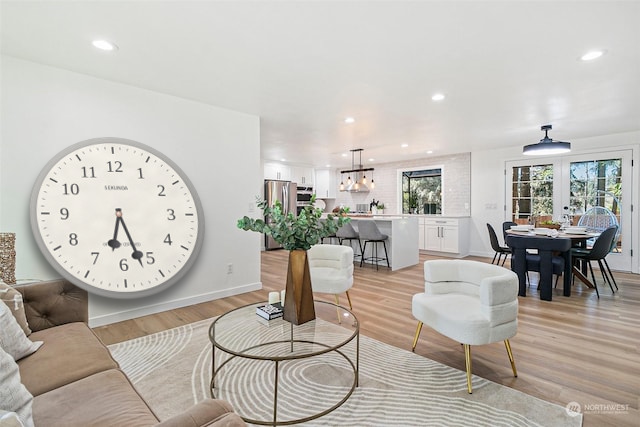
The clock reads 6.27
